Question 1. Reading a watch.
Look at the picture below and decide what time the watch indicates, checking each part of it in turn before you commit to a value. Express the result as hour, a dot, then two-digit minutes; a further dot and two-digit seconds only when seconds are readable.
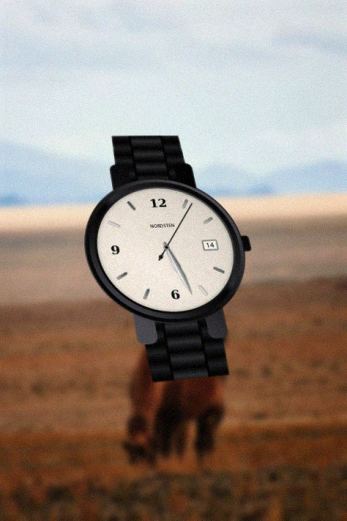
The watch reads 5.27.06
